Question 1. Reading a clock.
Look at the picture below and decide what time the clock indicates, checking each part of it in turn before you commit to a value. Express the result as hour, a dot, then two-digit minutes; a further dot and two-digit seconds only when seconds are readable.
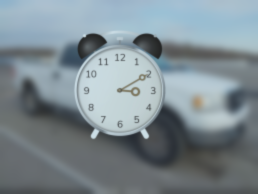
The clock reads 3.10
